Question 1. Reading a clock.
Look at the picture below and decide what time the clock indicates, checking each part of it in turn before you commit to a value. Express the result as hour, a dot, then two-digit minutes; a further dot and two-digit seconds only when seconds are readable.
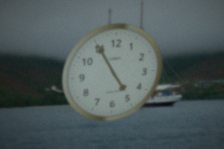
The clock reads 4.55
